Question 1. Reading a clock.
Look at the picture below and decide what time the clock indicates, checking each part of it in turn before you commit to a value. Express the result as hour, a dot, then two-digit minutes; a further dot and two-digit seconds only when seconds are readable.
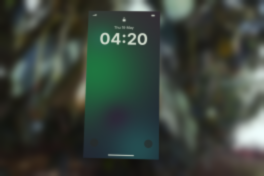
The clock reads 4.20
